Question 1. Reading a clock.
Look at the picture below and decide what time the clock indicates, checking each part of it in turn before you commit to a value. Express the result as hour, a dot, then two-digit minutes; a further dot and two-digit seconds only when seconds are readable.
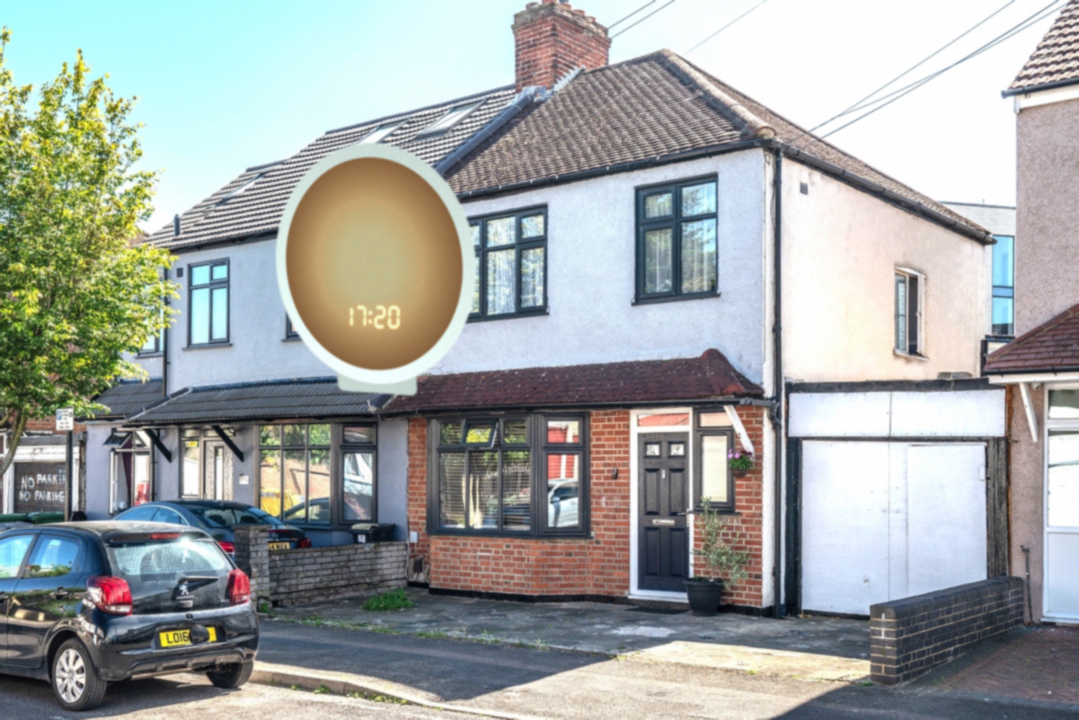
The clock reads 17.20
